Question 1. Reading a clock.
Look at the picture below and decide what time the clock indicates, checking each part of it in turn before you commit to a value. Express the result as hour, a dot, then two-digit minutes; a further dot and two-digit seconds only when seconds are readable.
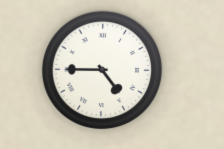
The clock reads 4.45
